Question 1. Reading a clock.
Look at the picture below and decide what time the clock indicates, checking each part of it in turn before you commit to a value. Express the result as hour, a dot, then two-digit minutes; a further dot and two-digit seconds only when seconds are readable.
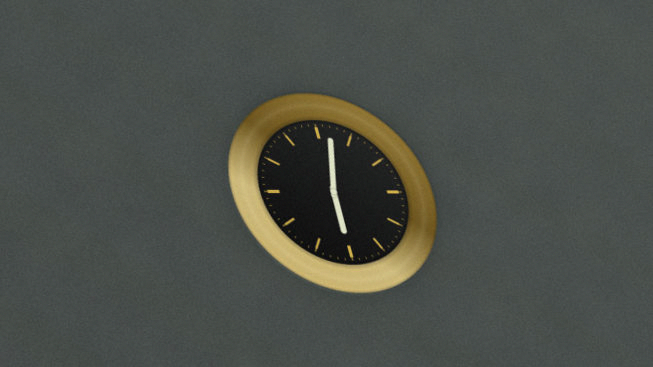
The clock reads 6.02
